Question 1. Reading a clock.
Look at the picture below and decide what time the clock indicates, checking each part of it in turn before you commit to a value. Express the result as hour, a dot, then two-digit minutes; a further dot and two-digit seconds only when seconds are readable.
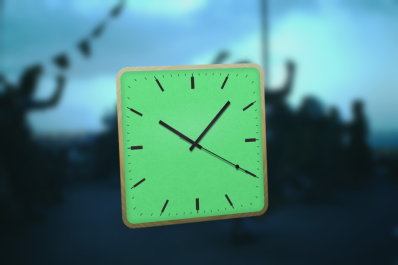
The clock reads 10.07.20
